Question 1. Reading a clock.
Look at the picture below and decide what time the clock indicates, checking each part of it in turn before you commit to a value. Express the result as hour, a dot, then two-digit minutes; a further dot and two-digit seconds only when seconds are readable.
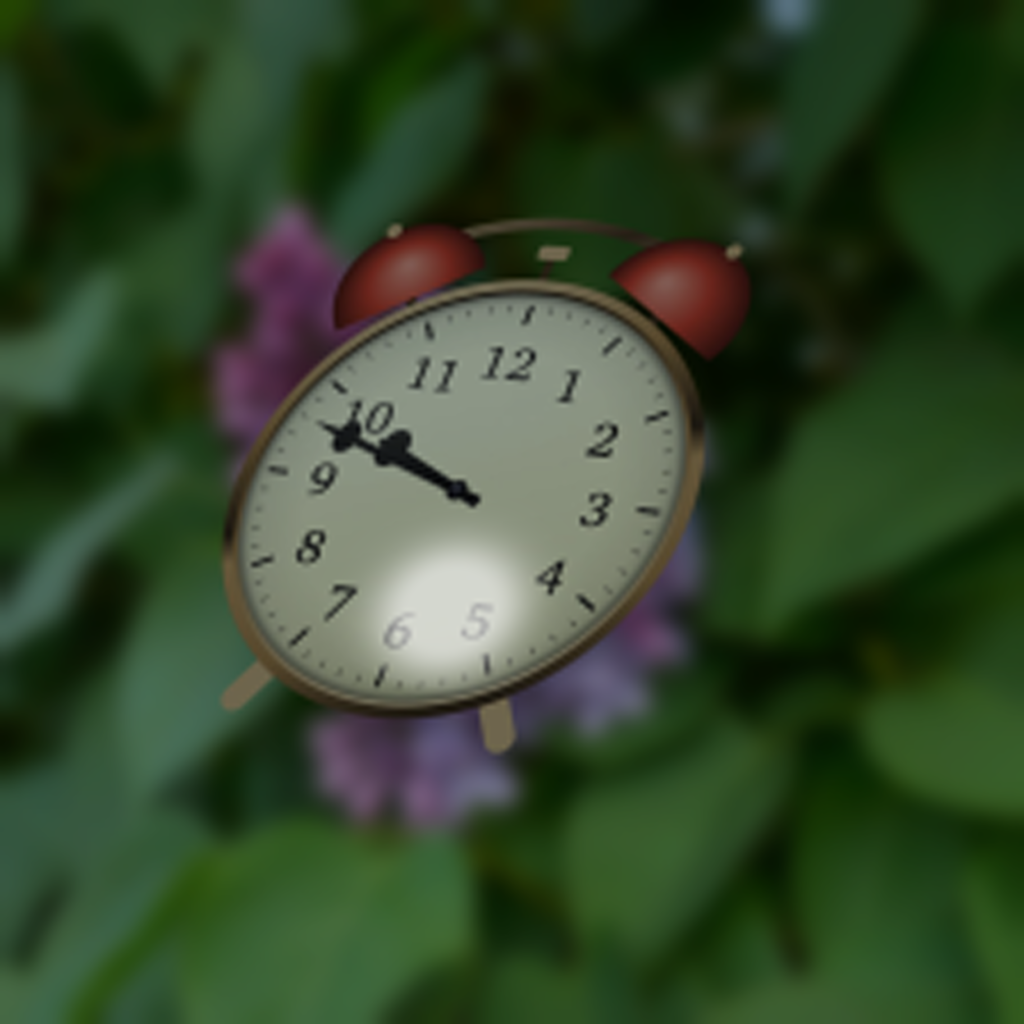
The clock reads 9.48
